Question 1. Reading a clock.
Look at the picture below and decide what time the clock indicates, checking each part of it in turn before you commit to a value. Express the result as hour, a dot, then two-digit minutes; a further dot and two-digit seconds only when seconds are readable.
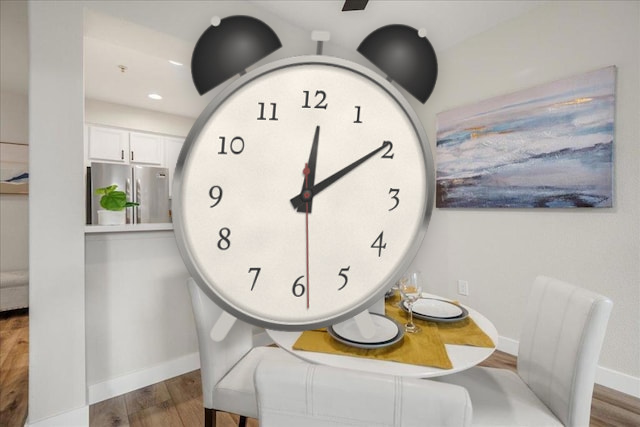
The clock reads 12.09.29
